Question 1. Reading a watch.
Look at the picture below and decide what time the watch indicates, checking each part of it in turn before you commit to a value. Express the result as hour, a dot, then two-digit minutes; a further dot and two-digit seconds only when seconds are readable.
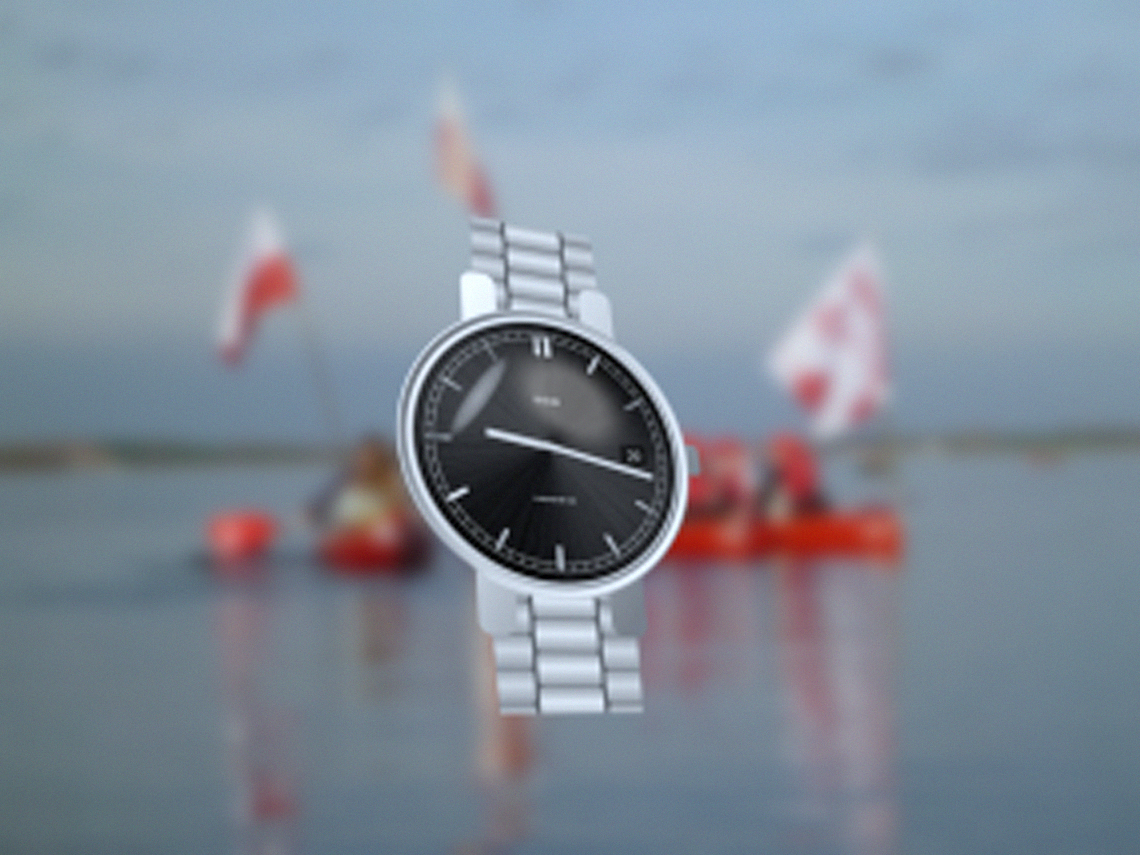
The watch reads 9.17
